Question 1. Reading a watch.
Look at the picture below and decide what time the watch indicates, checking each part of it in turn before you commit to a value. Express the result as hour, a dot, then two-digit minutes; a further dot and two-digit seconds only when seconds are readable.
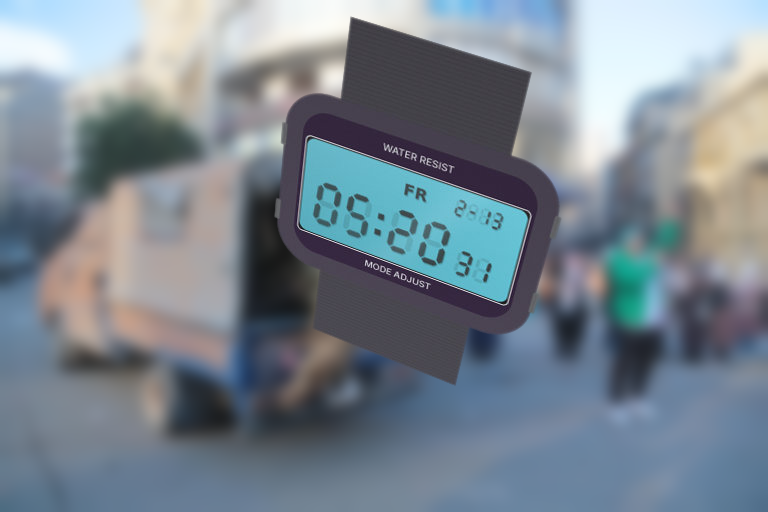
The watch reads 5.20.31
